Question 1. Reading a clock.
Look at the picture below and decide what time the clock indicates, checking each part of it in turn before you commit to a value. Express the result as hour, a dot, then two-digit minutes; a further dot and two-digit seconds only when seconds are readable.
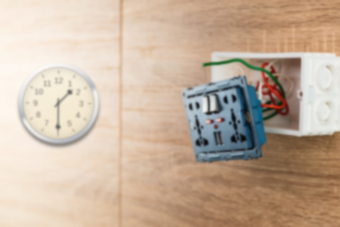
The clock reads 1.30
